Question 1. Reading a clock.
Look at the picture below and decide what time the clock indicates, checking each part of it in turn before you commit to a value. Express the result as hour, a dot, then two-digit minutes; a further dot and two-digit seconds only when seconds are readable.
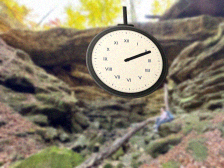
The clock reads 2.11
